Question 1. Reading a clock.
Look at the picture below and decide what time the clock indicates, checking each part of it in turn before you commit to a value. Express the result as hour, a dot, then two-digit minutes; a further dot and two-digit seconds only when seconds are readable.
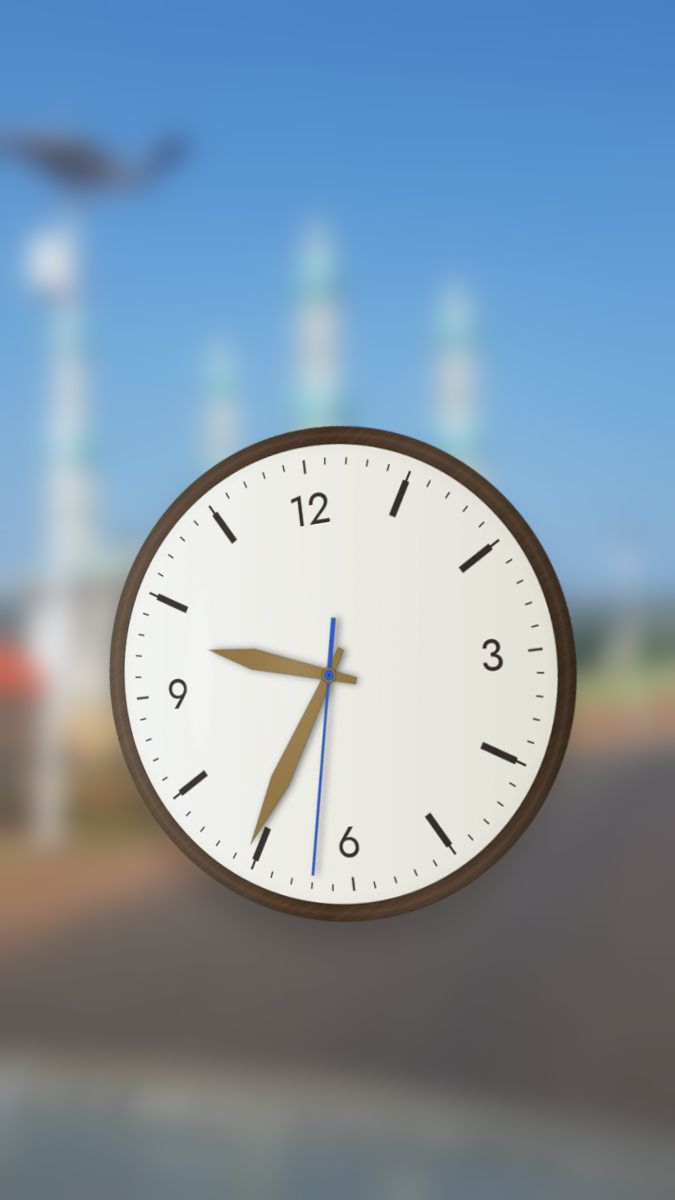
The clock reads 9.35.32
